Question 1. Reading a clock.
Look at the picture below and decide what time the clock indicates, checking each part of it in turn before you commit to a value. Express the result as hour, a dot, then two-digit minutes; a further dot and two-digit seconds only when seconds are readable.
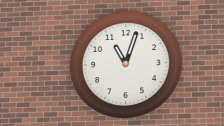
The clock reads 11.03
